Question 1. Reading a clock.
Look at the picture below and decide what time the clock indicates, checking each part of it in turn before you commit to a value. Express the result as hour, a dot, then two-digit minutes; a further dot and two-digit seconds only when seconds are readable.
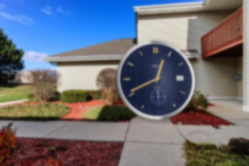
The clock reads 12.41
